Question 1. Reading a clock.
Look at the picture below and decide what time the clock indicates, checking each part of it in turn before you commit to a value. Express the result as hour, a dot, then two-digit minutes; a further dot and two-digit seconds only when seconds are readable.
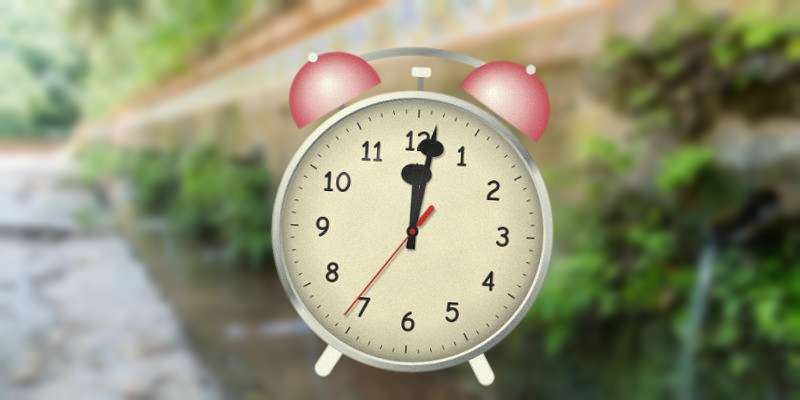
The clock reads 12.01.36
